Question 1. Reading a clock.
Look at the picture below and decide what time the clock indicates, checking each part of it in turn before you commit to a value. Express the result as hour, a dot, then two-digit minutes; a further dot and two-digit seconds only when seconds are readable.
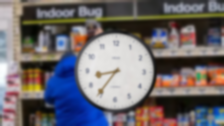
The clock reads 8.36
